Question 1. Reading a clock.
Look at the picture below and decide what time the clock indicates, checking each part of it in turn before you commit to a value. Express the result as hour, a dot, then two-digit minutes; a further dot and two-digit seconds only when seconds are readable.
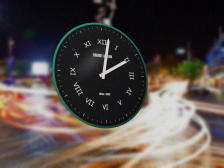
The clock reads 2.02
